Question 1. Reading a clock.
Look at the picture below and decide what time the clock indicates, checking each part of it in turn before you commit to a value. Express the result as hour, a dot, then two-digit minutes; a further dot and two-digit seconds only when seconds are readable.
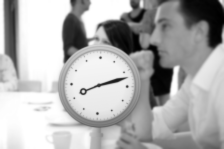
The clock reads 8.12
